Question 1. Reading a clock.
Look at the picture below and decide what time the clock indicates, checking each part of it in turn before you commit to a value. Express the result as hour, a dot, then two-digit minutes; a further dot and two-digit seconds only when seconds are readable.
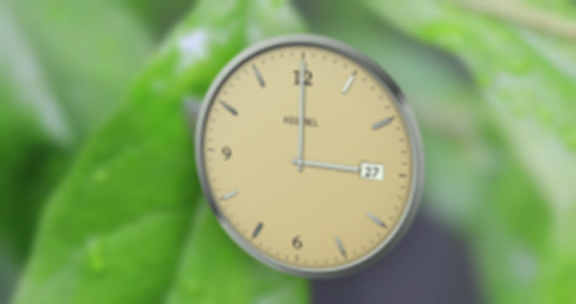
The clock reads 3.00
